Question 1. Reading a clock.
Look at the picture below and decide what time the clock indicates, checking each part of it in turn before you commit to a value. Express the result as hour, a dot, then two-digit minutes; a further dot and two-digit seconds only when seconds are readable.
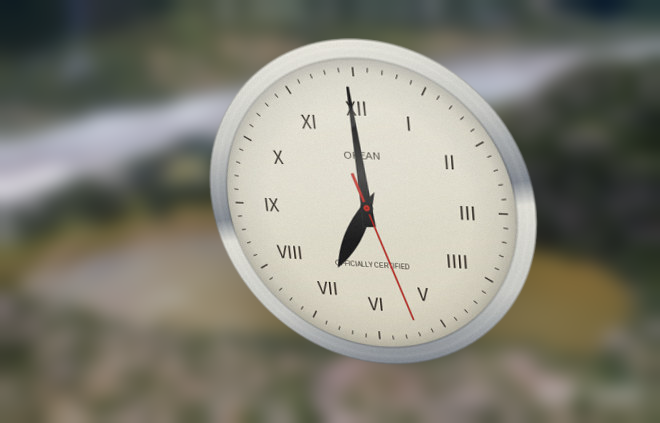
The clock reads 6.59.27
